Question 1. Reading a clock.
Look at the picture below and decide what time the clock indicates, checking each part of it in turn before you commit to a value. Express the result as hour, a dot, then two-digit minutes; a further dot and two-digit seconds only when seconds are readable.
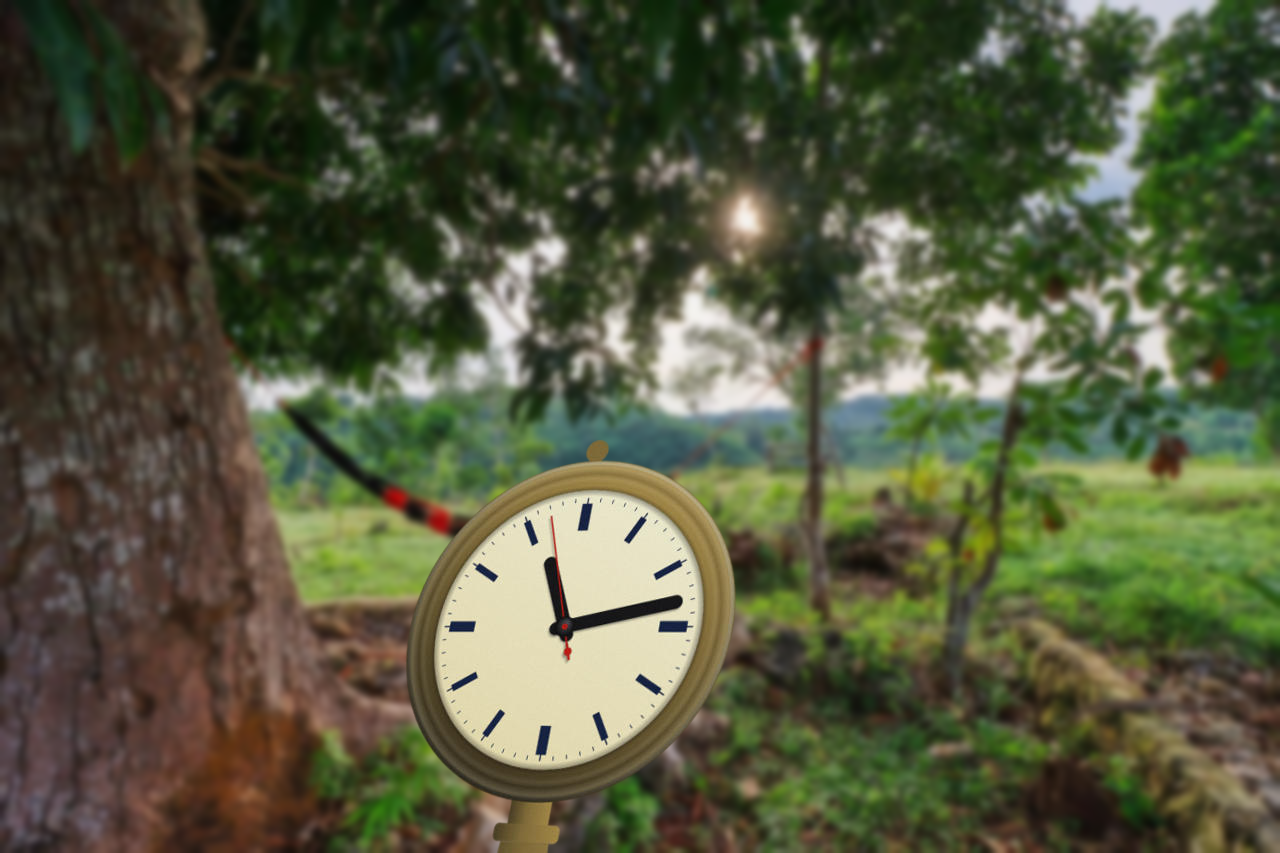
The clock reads 11.12.57
